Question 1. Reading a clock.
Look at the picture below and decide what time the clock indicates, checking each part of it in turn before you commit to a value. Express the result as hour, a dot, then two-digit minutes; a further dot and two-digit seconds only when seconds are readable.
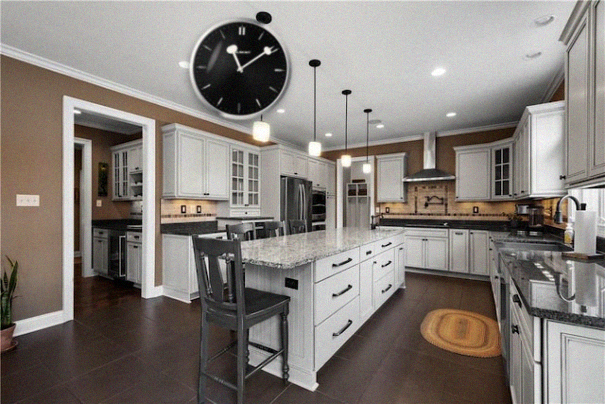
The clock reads 11.09
